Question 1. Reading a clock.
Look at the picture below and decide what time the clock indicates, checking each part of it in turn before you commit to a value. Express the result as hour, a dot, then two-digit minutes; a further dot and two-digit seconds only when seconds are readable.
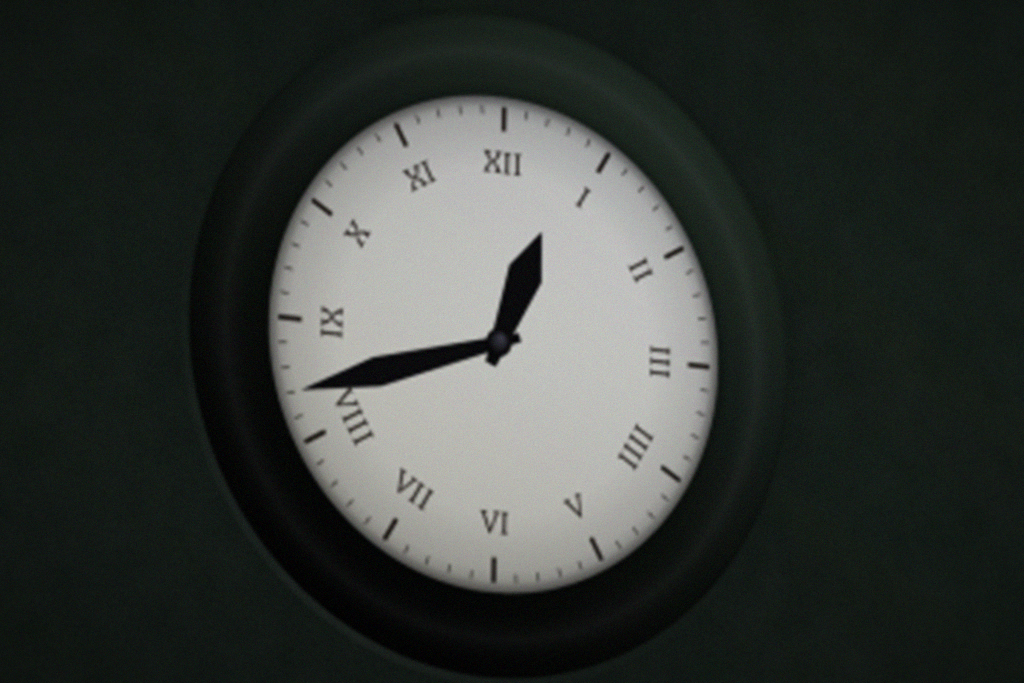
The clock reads 12.42
